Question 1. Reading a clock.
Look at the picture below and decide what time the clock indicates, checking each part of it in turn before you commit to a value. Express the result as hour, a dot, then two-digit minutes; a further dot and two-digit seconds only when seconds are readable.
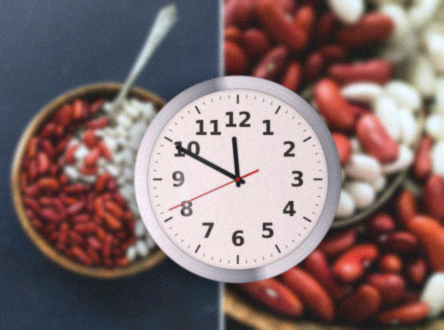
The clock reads 11.49.41
